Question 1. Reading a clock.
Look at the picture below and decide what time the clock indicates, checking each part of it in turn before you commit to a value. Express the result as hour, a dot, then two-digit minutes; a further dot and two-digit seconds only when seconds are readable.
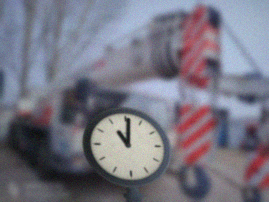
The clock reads 11.01
